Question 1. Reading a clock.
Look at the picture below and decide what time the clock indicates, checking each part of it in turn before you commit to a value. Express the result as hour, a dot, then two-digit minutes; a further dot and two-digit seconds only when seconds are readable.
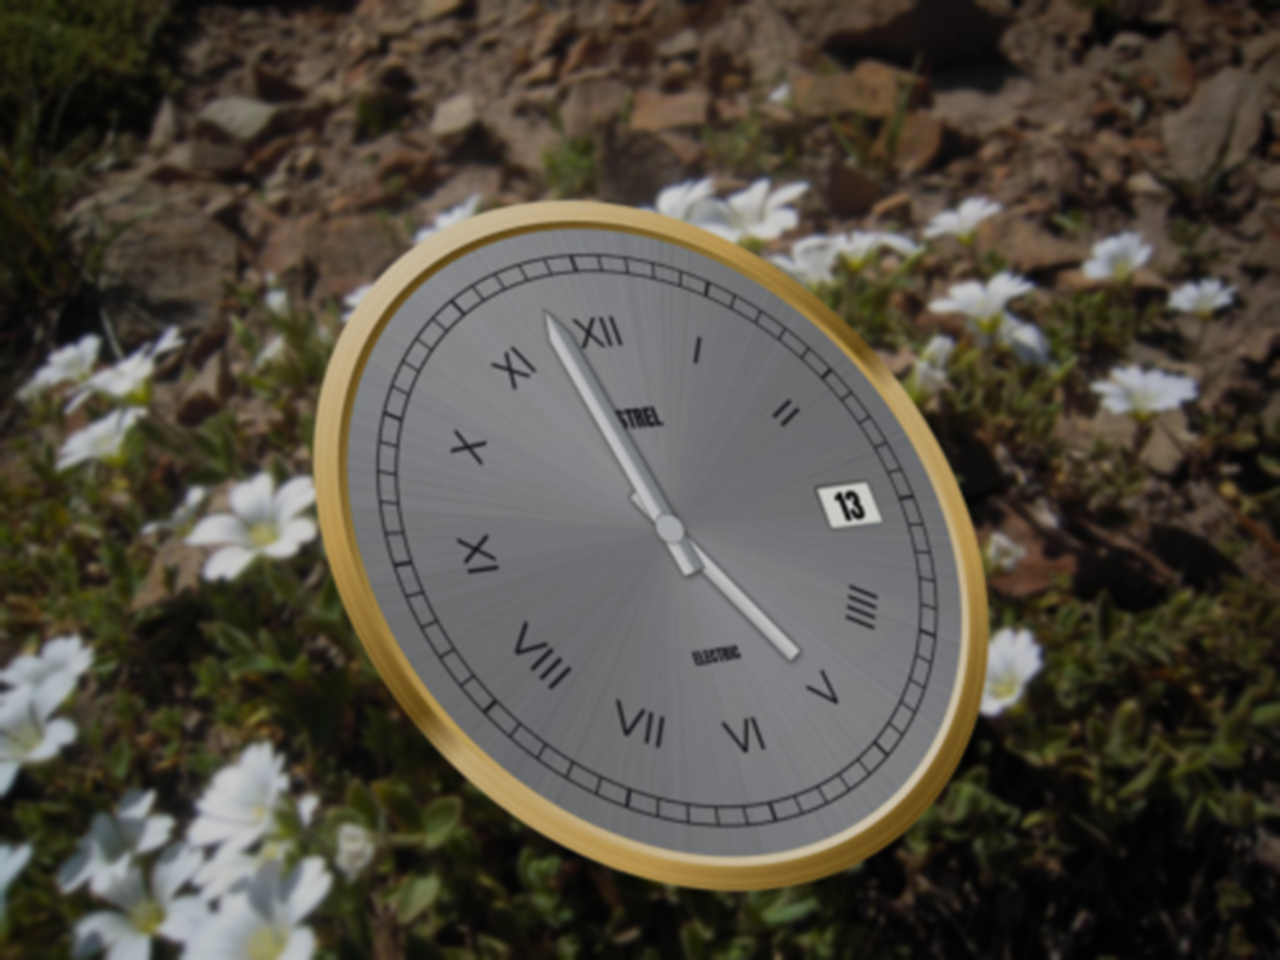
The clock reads 4.58
